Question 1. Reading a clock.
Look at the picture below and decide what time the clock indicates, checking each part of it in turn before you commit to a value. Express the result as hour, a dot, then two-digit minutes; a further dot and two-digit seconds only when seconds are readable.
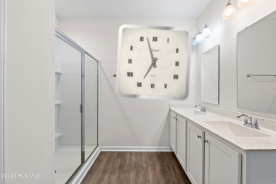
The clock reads 6.57
